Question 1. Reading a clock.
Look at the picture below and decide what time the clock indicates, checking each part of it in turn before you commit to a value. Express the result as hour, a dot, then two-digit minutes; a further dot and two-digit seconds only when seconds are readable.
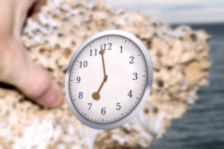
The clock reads 6.58
